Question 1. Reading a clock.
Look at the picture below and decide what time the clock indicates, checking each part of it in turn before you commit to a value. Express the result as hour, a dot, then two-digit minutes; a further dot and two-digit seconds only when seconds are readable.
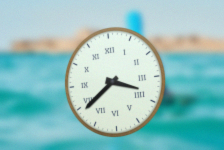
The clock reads 3.39
